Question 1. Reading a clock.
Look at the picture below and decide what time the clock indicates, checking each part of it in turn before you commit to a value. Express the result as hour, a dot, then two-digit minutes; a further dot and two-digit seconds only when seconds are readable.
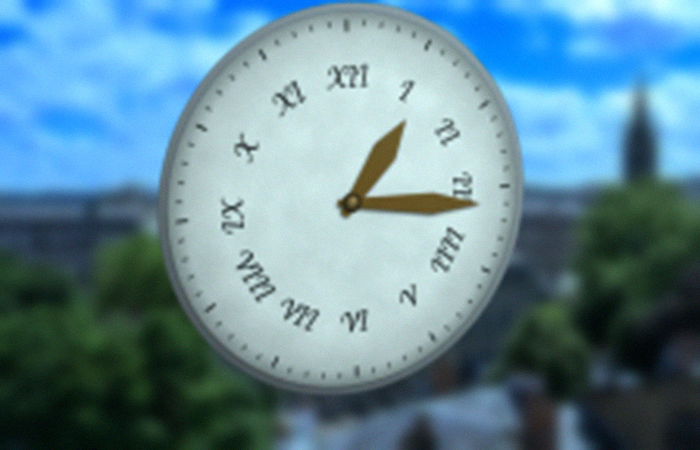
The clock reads 1.16
